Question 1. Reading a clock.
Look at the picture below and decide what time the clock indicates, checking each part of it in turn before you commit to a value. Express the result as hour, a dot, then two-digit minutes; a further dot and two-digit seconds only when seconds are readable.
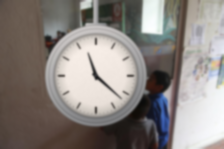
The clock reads 11.22
